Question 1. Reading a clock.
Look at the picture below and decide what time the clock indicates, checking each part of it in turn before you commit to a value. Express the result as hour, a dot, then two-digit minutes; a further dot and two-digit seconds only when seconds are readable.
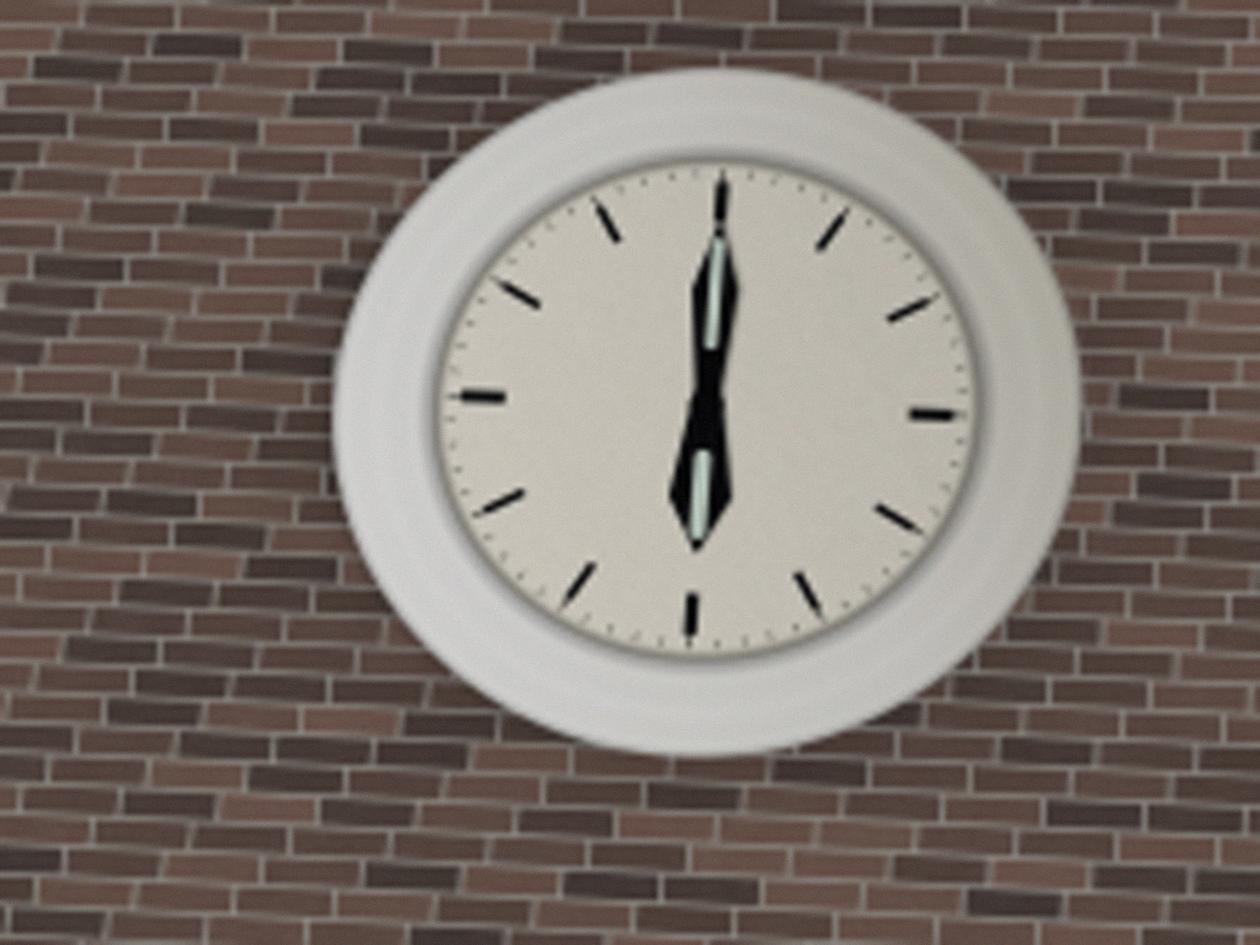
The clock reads 6.00
